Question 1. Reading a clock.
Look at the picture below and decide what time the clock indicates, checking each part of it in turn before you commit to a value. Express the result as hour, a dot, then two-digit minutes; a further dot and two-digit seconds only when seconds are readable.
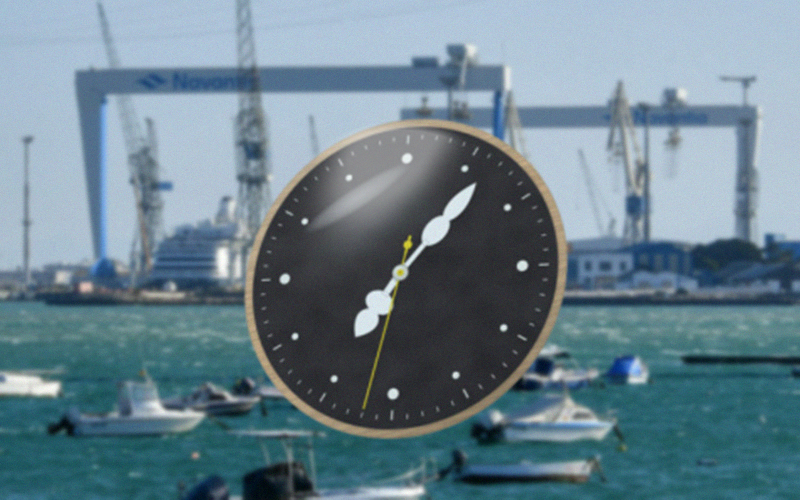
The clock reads 7.06.32
